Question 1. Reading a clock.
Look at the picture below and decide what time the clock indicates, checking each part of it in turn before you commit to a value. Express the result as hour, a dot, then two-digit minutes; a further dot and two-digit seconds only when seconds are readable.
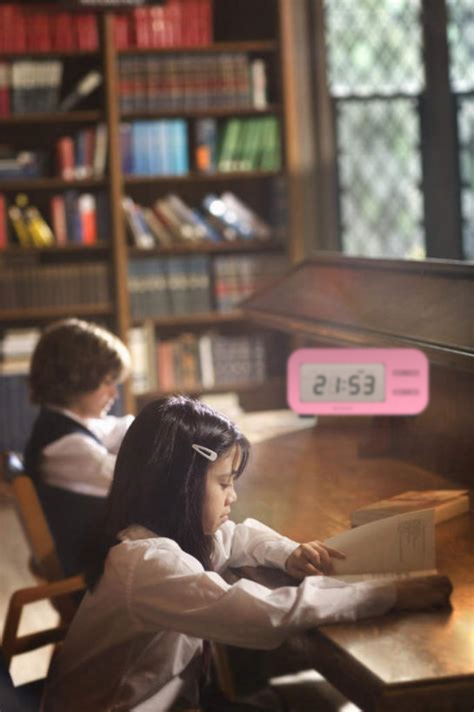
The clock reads 21.53
